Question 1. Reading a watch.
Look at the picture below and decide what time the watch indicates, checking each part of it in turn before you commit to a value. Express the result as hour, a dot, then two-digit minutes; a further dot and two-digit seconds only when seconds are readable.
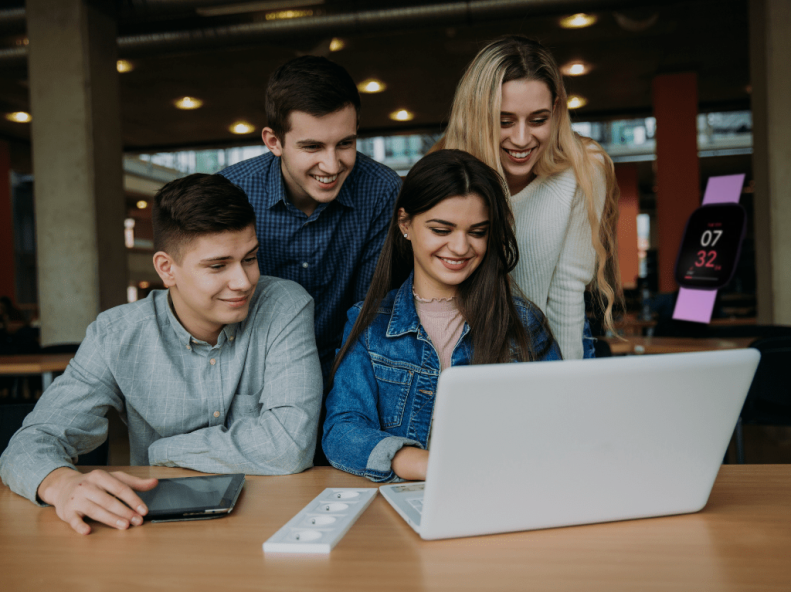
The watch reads 7.32
